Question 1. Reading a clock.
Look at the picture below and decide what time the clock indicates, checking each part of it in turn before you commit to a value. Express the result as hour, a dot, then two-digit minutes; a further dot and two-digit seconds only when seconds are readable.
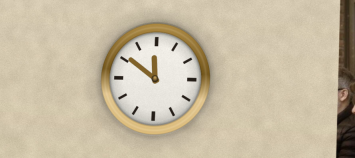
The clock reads 11.51
